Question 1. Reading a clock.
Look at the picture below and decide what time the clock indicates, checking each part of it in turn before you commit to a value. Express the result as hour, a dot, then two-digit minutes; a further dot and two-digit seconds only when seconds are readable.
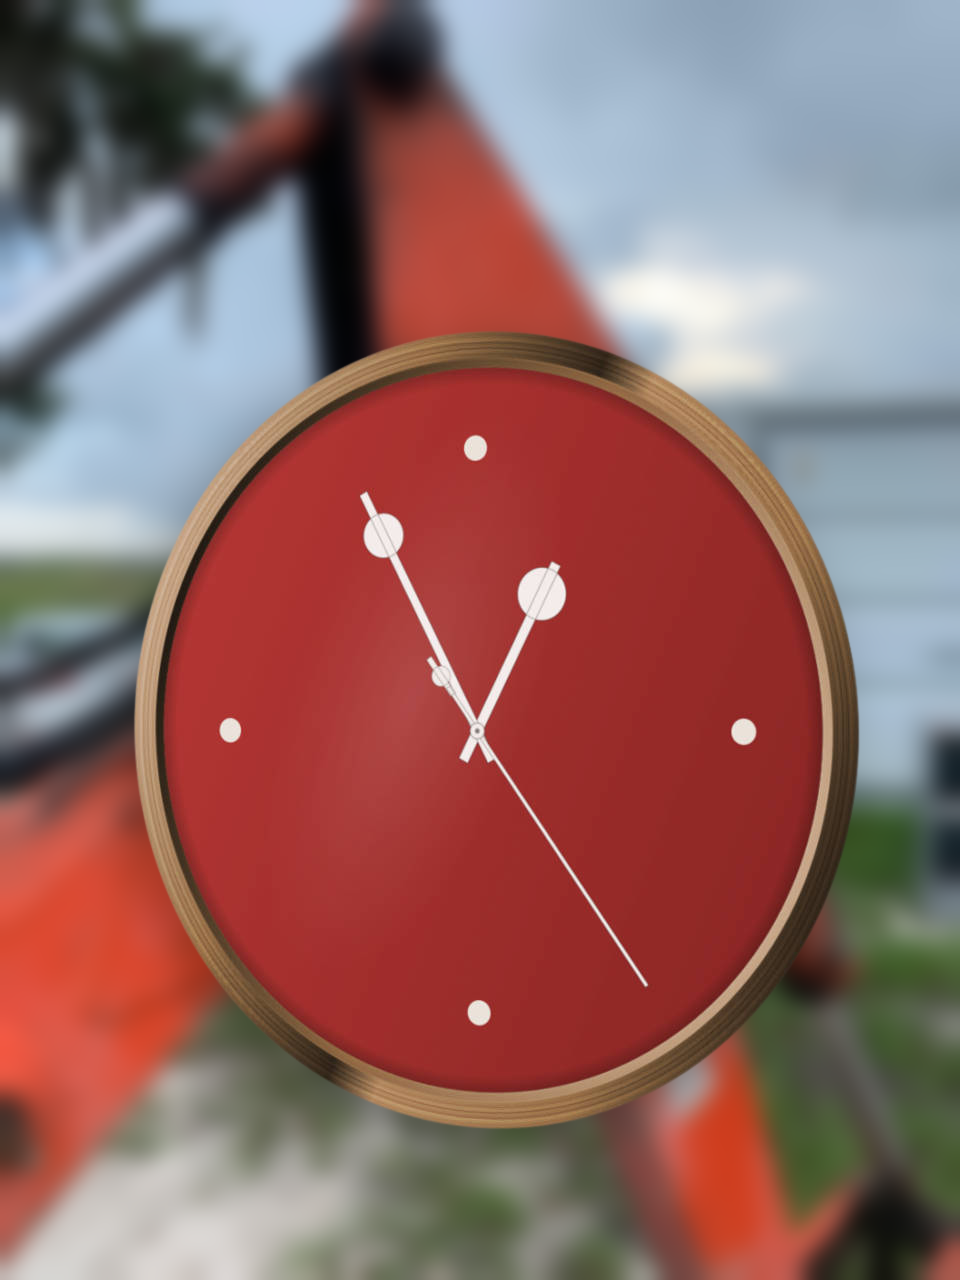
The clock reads 12.55.24
